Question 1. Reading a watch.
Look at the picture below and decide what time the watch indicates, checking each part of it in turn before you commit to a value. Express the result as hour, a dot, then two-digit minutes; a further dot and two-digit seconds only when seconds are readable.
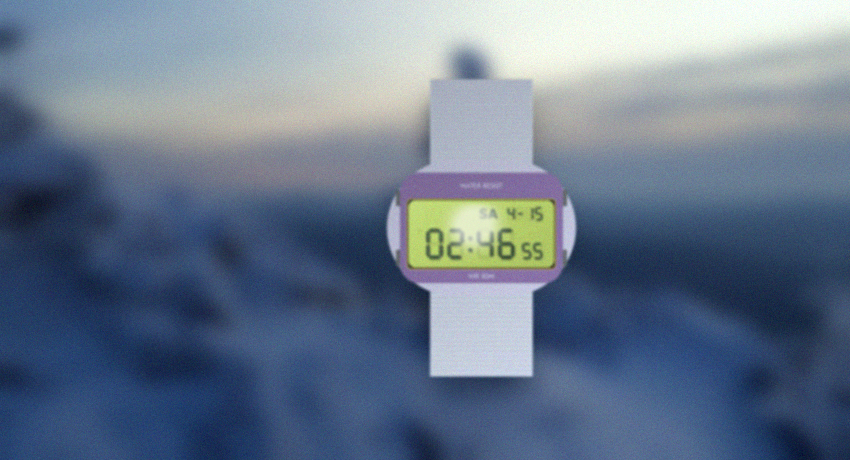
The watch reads 2.46.55
